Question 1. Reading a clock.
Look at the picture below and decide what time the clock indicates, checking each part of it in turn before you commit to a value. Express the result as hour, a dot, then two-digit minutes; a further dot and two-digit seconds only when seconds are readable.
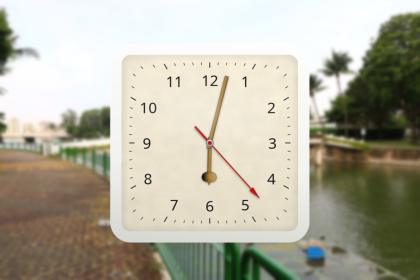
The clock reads 6.02.23
